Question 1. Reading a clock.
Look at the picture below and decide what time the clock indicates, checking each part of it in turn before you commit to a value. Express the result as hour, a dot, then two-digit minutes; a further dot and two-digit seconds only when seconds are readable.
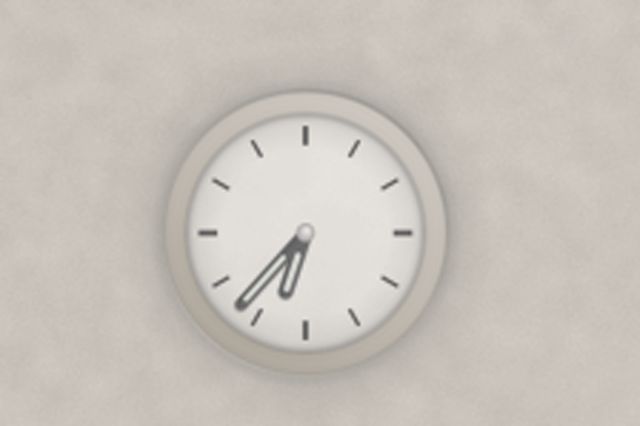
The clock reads 6.37
